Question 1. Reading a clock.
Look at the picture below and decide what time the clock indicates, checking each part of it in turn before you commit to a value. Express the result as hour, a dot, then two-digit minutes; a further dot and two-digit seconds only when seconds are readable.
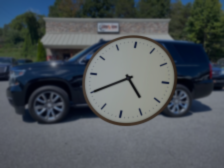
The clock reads 4.40
